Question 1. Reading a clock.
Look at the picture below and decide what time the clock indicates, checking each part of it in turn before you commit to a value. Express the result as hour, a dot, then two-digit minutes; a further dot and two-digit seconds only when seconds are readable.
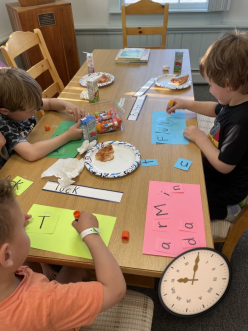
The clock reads 9.00
